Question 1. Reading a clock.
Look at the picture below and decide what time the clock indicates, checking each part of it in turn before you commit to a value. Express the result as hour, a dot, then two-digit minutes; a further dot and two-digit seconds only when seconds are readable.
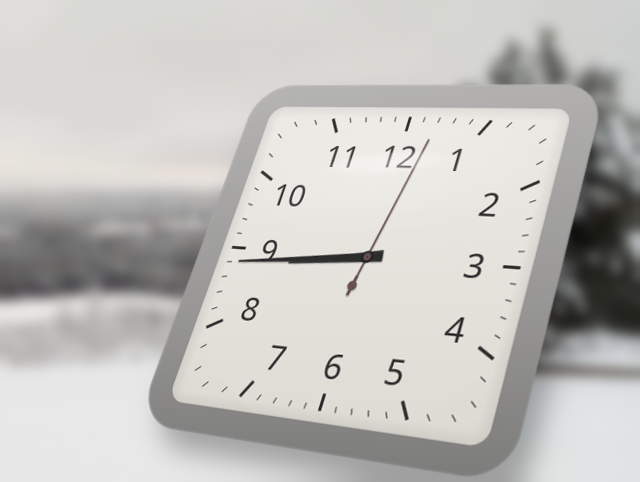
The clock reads 8.44.02
